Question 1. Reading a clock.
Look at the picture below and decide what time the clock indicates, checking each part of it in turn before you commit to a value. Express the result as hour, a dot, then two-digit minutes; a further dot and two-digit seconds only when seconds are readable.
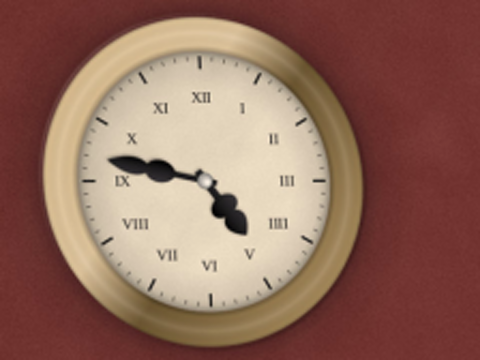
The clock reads 4.47
